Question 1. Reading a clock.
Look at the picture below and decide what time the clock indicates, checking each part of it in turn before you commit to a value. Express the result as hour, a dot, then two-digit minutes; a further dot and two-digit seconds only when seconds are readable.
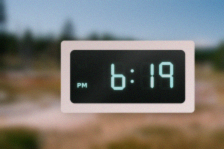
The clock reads 6.19
